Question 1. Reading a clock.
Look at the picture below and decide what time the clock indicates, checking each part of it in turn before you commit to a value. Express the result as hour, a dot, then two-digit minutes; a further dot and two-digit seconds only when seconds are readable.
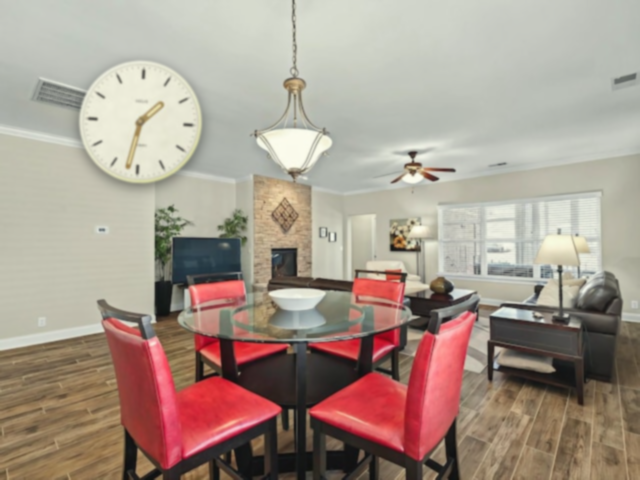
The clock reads 1.32
